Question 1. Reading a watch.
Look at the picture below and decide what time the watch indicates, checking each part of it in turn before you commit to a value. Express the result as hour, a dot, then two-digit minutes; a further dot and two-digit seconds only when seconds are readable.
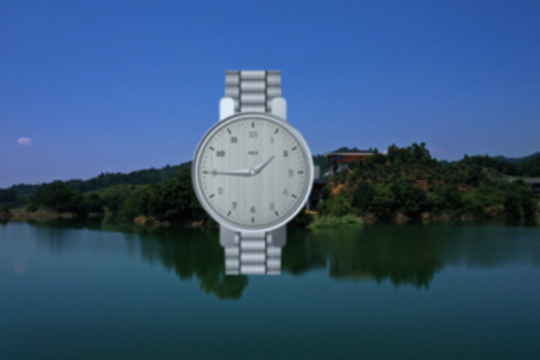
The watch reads 1.45
